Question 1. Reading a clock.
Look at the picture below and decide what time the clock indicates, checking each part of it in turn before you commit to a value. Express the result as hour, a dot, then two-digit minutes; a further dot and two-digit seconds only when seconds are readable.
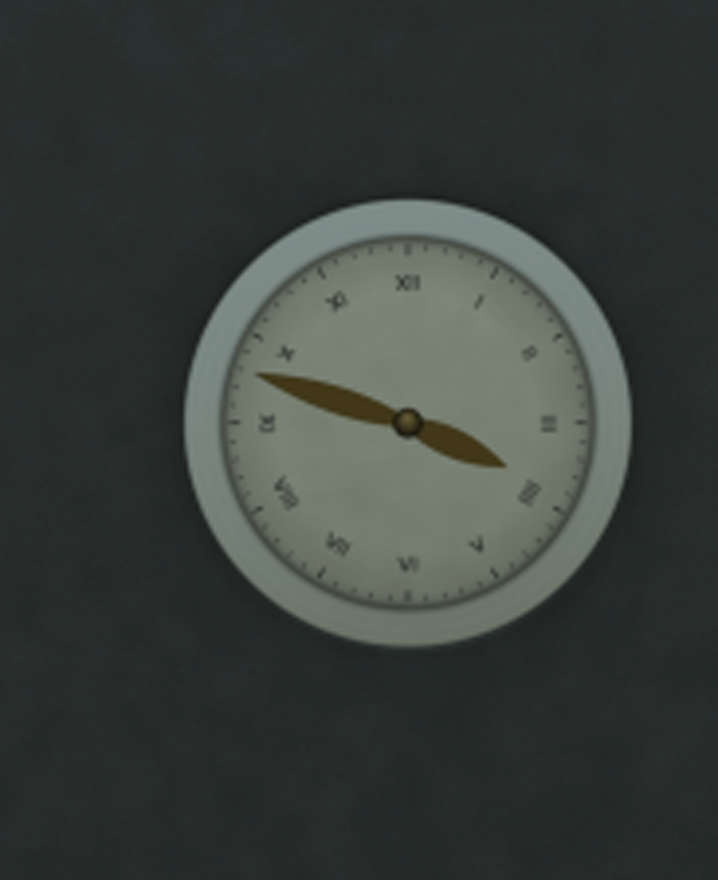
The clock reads 3.48
